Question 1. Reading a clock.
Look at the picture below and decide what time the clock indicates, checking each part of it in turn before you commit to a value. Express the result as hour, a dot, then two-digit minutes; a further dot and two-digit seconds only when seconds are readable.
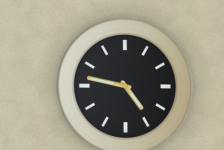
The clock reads 4.47
